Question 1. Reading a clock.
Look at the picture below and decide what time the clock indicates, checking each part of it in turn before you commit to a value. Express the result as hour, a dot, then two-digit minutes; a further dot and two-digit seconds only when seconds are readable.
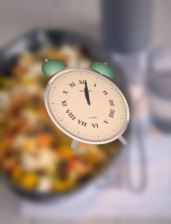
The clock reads 12.01
